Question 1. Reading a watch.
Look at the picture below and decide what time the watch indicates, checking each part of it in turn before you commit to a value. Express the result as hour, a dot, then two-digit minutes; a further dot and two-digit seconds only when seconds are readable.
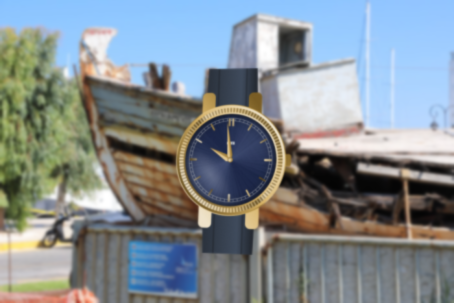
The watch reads 9.59
